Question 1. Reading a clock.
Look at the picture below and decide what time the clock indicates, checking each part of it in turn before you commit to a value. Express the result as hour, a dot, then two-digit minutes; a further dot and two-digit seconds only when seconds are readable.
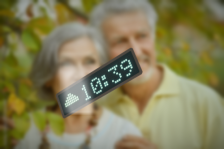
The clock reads 10.39
